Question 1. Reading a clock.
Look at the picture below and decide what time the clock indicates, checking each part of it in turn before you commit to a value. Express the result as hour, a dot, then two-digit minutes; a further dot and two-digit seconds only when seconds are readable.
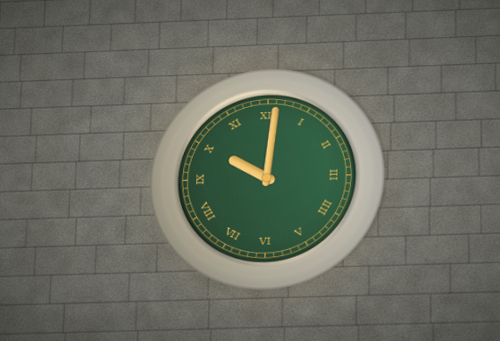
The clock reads 10.01
